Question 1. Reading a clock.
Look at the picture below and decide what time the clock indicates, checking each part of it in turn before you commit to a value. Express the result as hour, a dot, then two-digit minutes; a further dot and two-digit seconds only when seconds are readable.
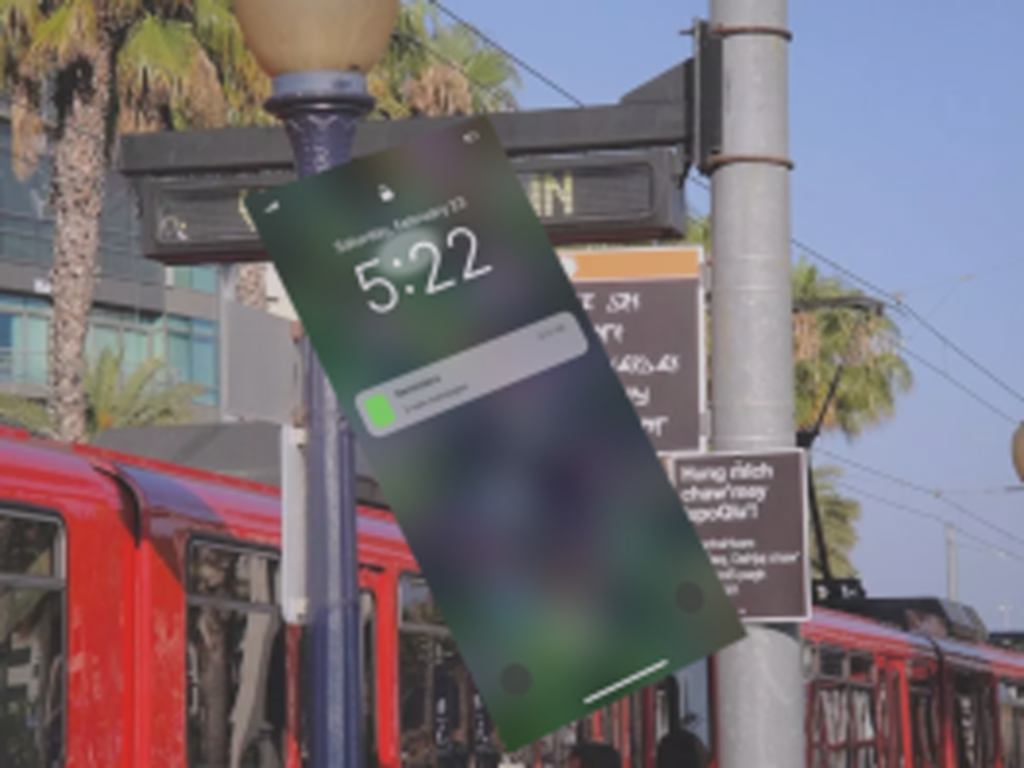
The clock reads 5.22
